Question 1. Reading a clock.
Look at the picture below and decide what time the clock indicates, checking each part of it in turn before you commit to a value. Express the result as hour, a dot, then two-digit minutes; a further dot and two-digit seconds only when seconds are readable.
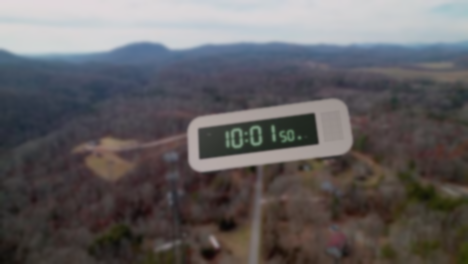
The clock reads 10.01
